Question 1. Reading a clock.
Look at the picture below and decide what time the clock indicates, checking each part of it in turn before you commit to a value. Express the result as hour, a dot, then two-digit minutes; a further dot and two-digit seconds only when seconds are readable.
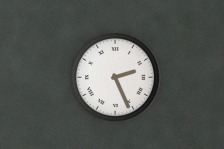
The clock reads 2.26
